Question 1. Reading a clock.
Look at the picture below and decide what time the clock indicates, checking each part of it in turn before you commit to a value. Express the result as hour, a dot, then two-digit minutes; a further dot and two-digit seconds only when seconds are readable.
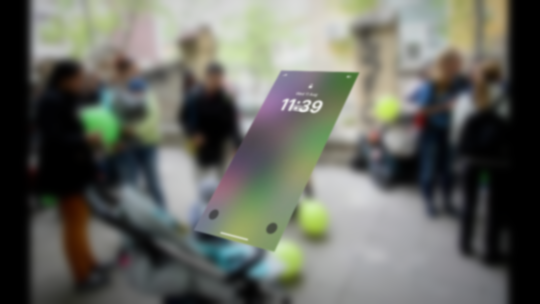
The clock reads 11.39
